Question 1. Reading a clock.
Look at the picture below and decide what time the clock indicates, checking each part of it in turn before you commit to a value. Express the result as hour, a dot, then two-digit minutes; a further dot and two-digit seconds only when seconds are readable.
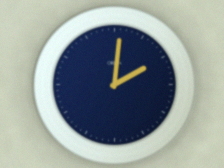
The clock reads 2.01
